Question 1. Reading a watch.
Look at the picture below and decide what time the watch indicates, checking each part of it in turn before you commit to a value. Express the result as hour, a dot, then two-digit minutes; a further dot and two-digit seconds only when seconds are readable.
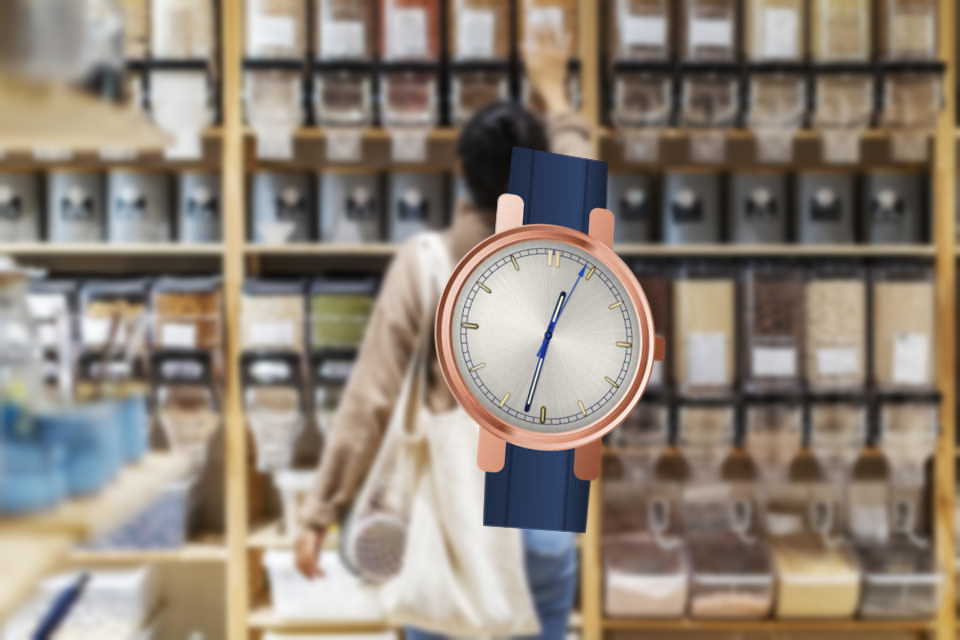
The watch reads 12.32.04
